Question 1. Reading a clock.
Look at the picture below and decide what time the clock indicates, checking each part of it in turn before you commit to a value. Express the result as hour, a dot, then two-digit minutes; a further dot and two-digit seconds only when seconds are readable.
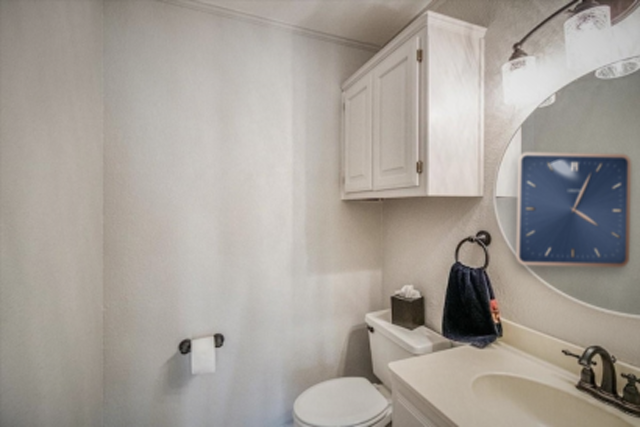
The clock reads 4.04
